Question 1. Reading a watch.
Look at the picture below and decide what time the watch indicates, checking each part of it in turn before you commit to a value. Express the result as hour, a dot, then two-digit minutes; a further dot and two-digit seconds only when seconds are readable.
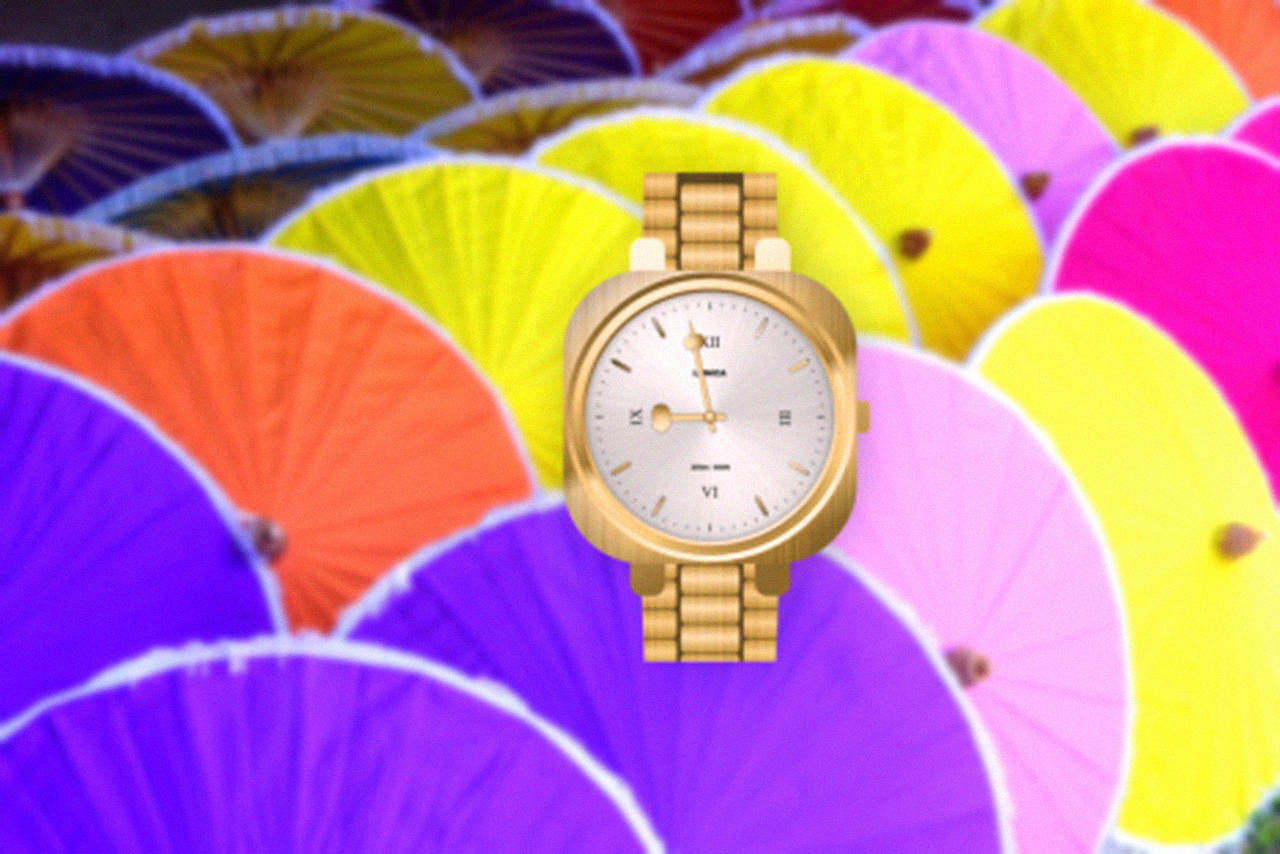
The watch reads 8.58
